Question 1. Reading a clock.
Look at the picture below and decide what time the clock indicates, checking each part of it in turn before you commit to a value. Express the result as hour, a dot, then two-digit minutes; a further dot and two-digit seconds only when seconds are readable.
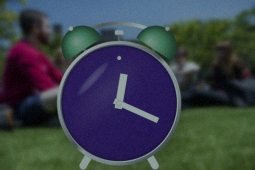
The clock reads 12.19
